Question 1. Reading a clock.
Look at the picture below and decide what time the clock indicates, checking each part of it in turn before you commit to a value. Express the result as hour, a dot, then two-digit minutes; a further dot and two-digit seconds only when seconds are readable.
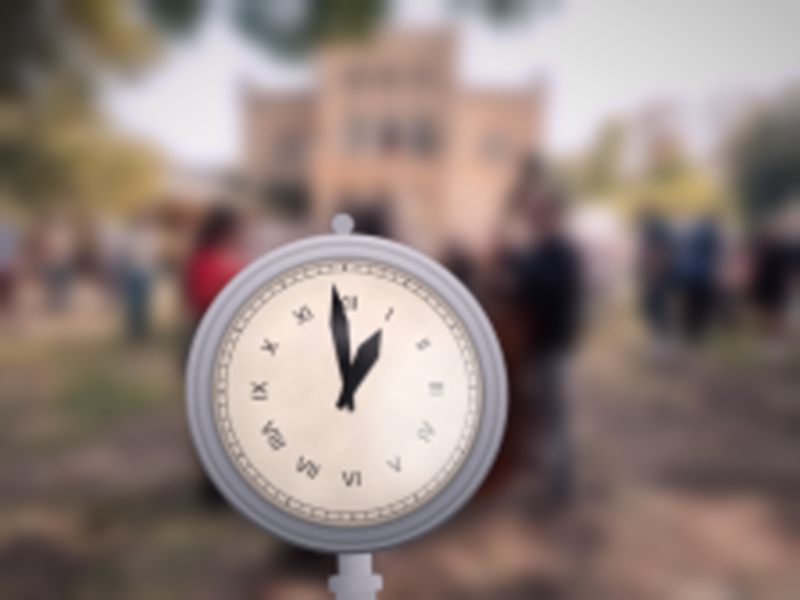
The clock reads 12.59
